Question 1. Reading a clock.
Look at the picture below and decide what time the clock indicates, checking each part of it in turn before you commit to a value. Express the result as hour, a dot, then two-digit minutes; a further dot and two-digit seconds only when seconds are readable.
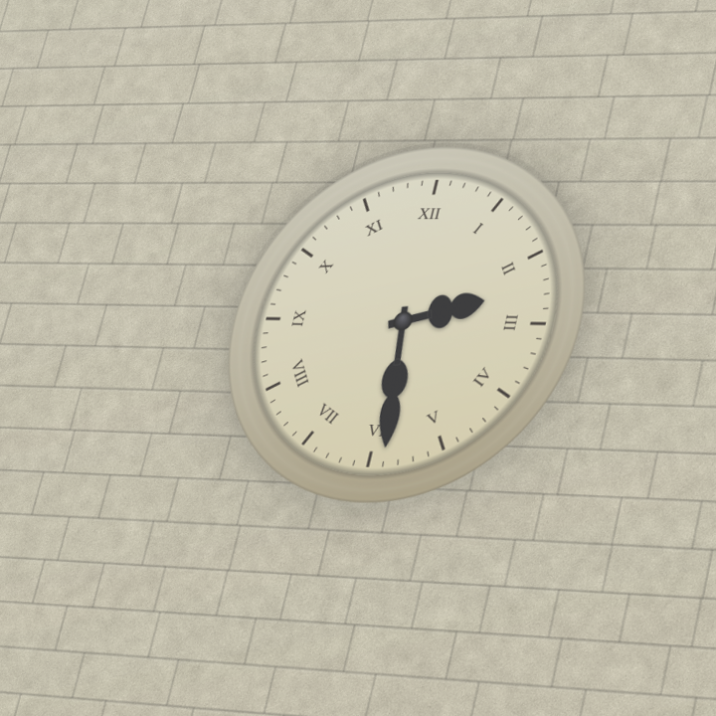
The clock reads 2.29
